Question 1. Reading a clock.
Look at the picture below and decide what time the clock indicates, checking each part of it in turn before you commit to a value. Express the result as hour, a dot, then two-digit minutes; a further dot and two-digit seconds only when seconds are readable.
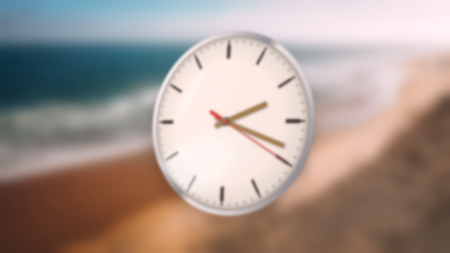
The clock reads 2.18.20
